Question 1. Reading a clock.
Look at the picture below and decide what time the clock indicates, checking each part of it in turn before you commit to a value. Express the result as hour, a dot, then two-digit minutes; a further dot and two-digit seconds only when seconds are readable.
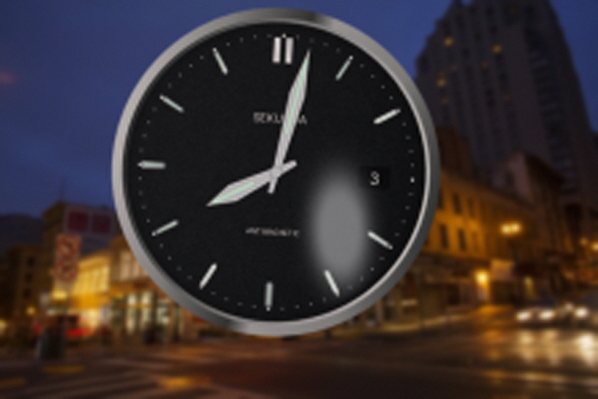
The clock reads 8.02
